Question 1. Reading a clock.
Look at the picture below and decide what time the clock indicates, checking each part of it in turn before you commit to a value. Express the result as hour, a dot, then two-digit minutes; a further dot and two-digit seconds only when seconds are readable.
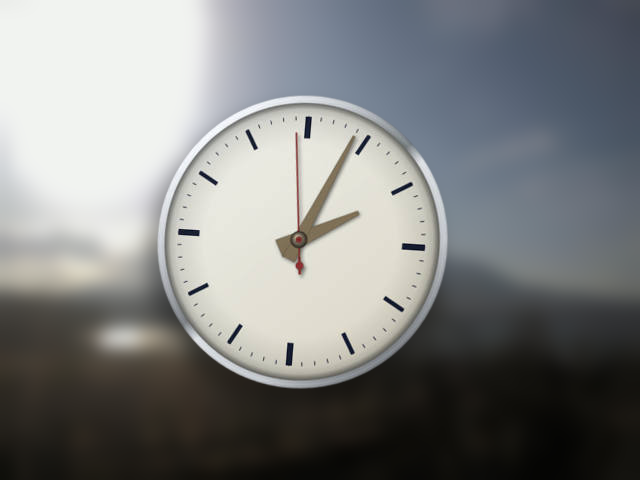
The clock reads 2.03.59
